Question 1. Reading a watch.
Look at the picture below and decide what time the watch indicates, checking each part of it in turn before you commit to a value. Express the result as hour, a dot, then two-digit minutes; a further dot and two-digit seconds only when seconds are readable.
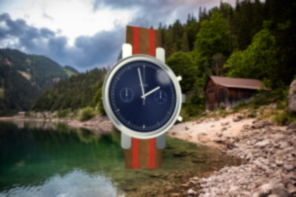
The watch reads 1.58
